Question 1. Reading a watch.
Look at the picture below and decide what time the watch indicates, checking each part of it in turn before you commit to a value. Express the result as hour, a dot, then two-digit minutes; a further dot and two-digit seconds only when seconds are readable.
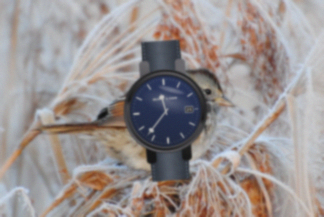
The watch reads 11.37
